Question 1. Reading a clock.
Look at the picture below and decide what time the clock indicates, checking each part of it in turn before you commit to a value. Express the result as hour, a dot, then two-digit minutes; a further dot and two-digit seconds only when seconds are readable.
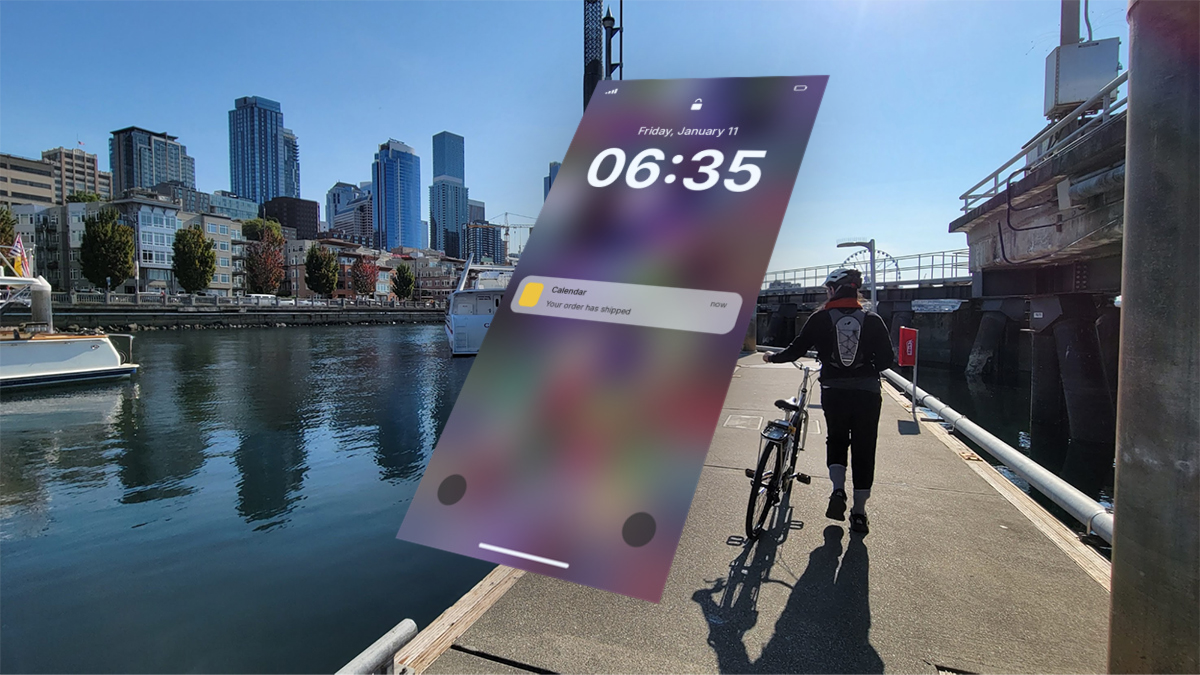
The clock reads 6.35
